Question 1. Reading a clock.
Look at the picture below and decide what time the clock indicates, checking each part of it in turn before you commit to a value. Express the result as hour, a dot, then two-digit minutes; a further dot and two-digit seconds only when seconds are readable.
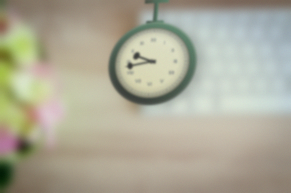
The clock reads 9.43
